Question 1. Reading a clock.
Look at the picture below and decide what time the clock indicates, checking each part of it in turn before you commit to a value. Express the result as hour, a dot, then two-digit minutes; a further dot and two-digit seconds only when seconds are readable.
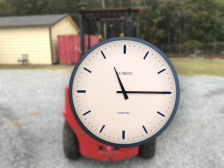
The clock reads 11.15
